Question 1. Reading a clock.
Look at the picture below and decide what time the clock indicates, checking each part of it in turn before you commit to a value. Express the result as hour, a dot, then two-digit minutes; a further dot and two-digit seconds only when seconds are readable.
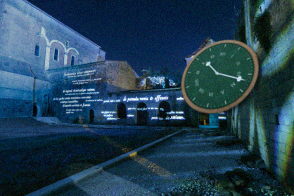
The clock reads 10.17
